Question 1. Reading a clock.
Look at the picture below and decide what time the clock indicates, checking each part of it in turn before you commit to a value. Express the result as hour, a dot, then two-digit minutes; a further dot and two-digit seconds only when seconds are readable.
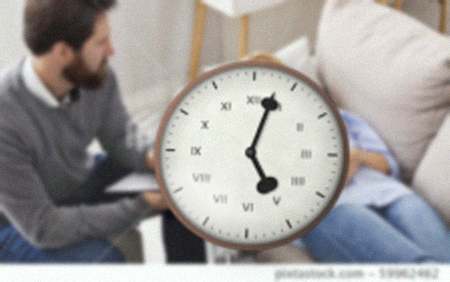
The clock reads 5.03
